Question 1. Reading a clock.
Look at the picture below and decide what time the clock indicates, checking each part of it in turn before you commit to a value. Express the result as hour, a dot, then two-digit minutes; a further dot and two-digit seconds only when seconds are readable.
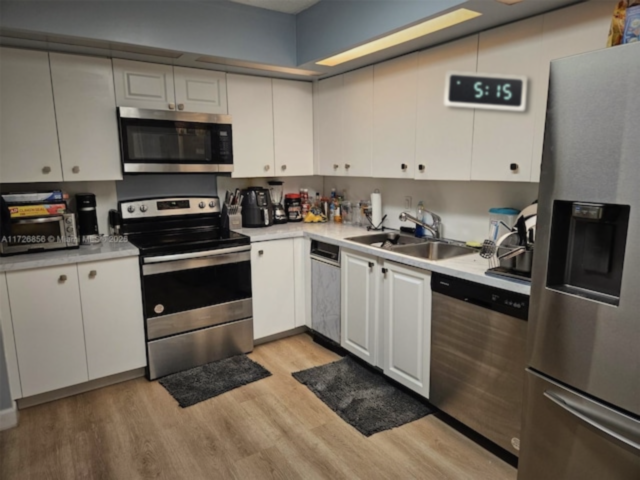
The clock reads 5.15
